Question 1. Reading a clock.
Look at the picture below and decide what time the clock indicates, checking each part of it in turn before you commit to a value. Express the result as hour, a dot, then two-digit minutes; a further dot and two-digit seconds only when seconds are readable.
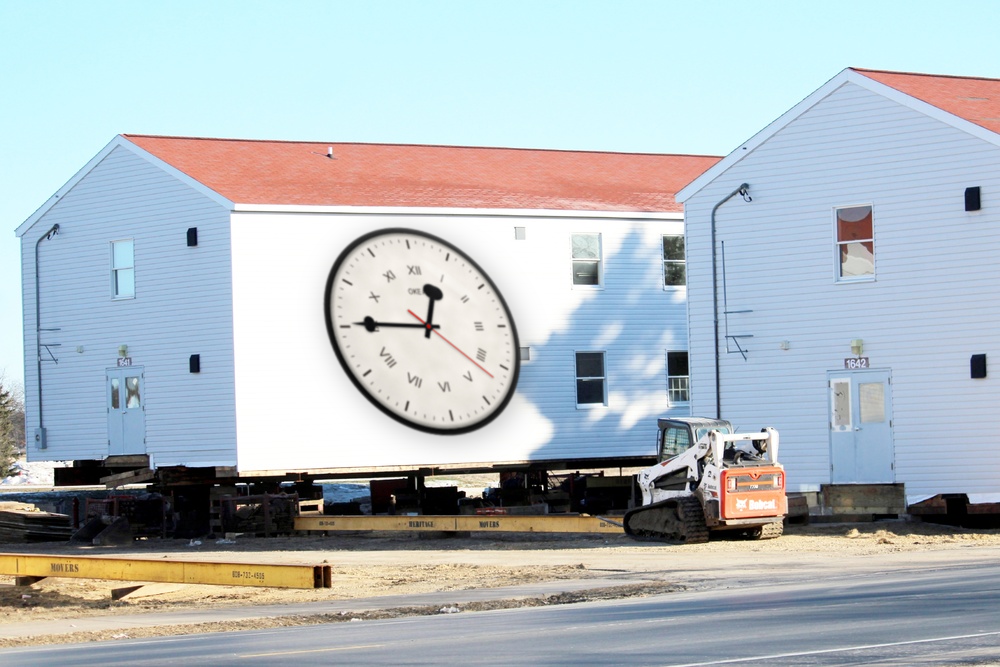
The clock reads 12.45.22
